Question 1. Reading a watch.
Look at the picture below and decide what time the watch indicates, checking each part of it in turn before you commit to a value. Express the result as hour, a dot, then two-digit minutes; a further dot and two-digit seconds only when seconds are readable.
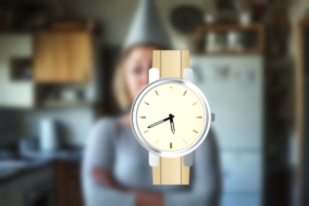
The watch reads 5.41
